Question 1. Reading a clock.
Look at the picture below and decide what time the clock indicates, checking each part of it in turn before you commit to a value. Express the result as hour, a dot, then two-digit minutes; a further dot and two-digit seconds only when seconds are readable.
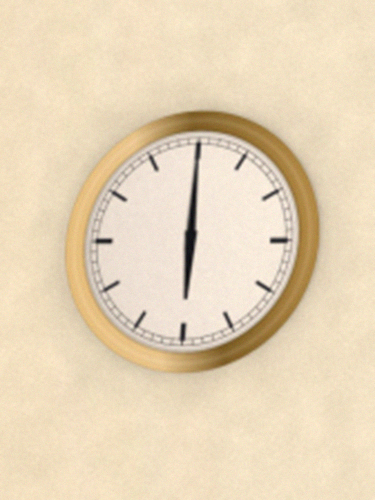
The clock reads 6.00
